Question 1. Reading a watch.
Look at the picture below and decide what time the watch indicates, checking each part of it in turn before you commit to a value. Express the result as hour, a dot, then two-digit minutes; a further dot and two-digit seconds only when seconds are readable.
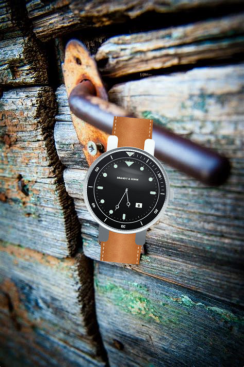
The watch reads 5.34
